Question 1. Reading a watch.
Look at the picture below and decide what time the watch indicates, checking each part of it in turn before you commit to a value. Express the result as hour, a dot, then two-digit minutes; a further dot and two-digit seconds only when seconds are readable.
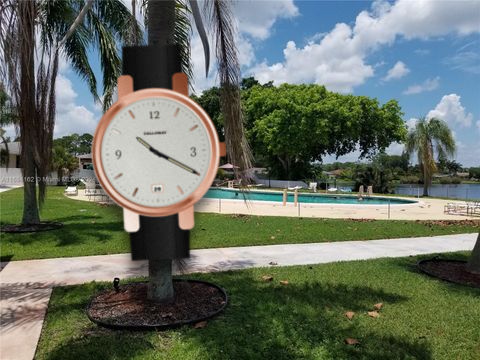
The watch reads 10.20
